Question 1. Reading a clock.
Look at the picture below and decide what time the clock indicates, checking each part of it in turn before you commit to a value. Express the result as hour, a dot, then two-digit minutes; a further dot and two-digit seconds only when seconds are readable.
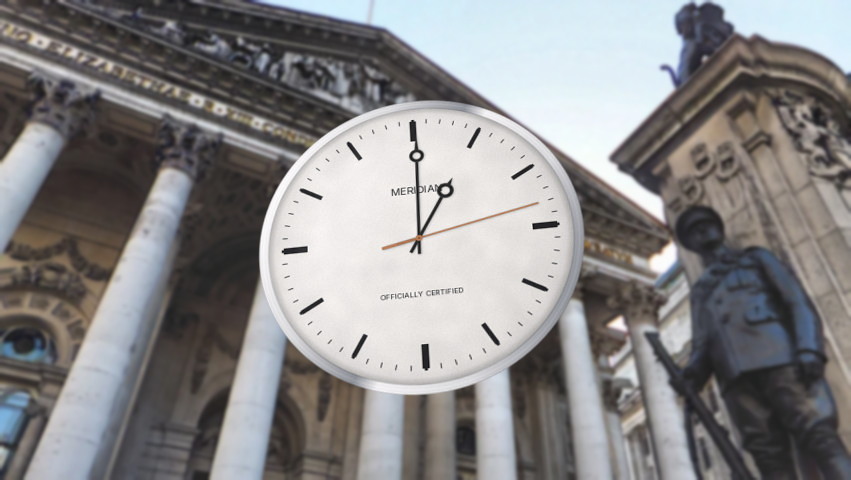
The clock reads 1.00.13
